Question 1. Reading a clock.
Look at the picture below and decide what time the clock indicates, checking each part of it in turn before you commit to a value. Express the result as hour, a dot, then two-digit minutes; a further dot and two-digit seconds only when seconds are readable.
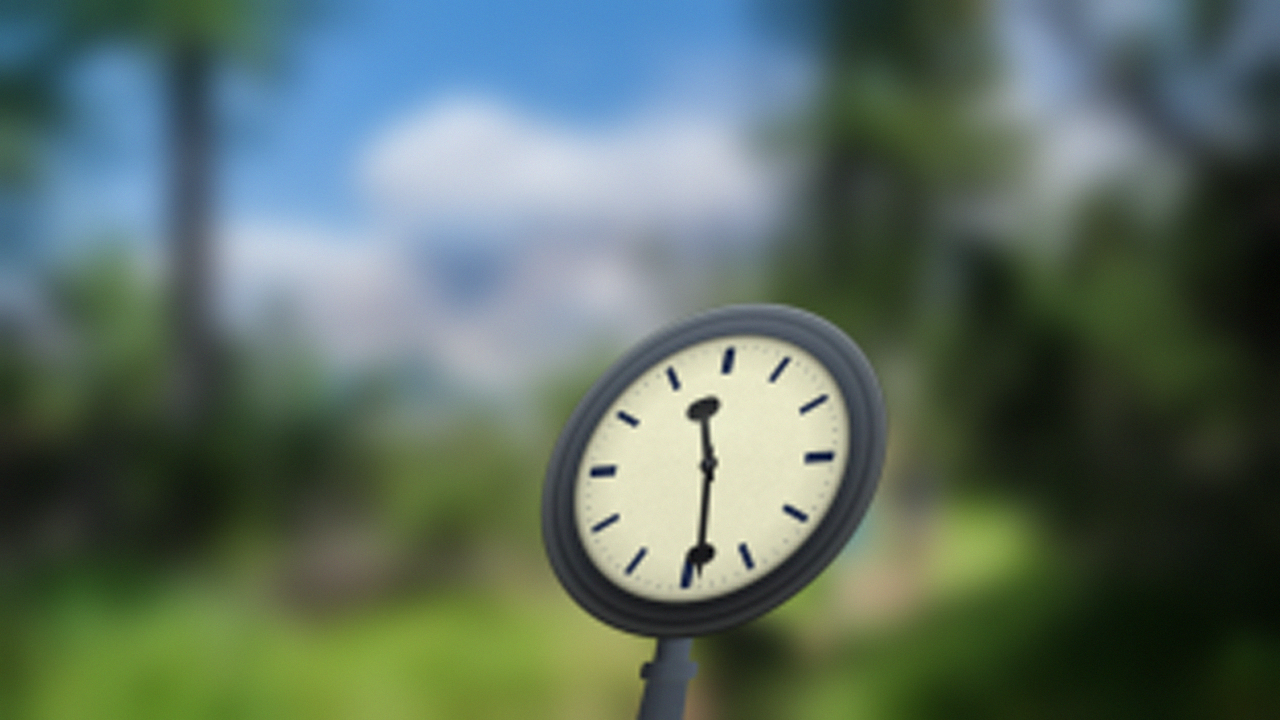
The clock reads 11.29
